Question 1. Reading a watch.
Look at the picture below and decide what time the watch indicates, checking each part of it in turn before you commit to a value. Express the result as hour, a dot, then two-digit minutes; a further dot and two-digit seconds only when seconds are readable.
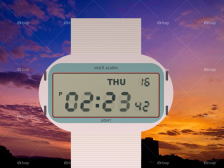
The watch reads 2.23.42
